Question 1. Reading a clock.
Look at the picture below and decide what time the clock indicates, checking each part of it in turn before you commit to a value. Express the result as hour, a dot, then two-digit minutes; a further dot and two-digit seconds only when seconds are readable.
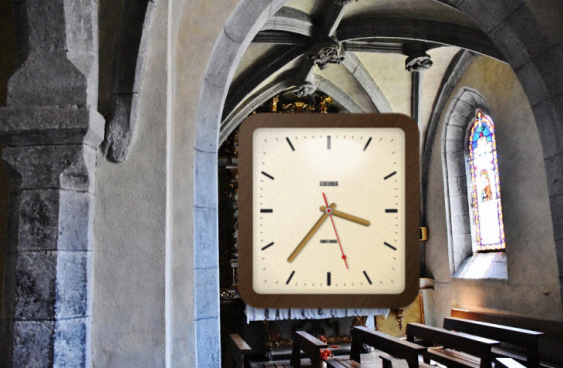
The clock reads 3.36.27
